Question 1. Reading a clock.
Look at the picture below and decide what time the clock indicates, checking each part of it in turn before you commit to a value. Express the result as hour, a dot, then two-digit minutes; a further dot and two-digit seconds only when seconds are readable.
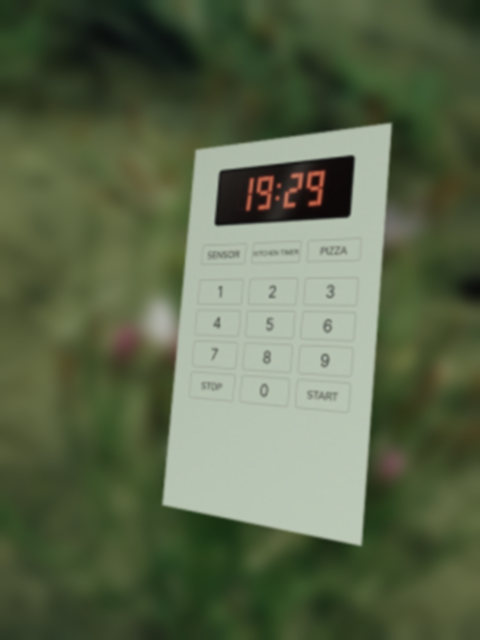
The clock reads 19.29
